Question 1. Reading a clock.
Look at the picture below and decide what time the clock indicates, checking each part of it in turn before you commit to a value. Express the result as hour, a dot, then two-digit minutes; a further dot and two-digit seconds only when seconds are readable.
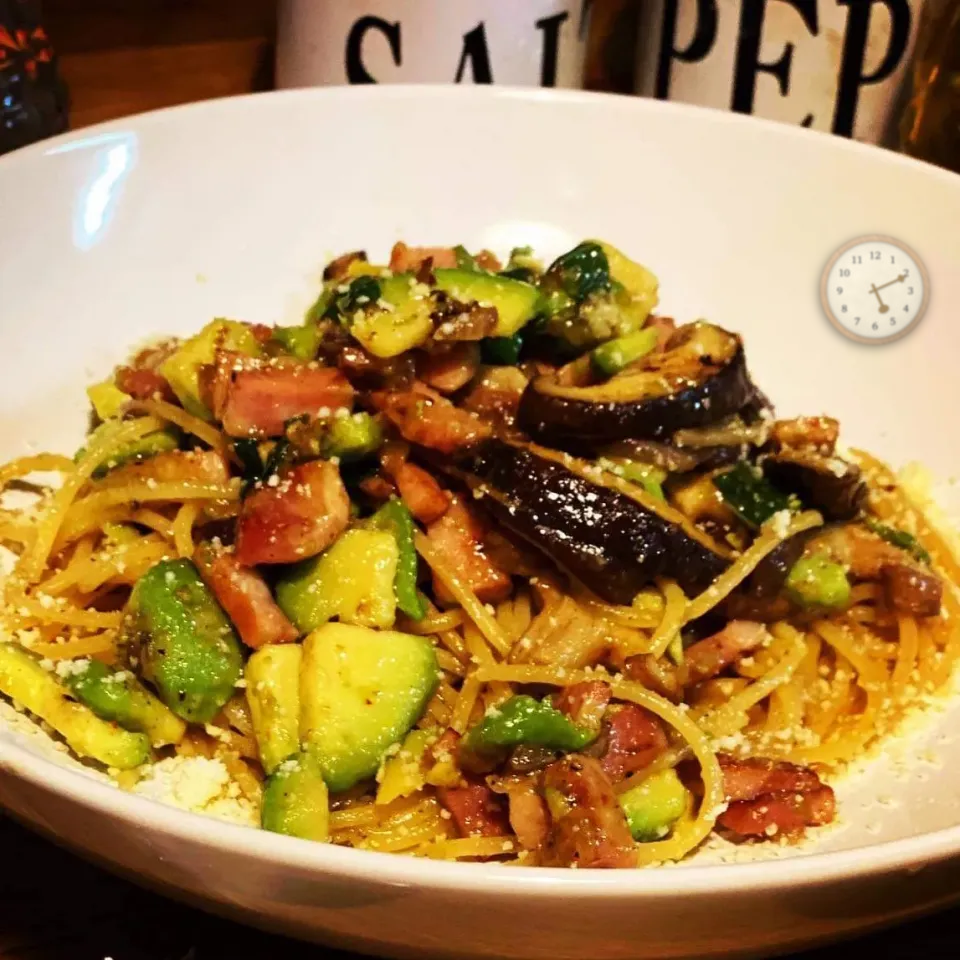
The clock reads 5.11
